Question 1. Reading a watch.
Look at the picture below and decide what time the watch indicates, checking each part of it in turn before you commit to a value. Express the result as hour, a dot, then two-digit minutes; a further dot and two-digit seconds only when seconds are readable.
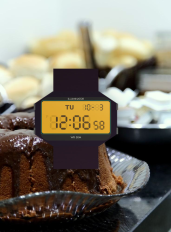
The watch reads 12.06.58
